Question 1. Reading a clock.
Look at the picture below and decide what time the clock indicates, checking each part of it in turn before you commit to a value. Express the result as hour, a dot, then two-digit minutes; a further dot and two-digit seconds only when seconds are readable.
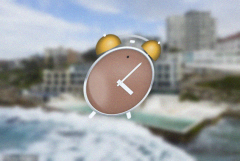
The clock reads 4.06
